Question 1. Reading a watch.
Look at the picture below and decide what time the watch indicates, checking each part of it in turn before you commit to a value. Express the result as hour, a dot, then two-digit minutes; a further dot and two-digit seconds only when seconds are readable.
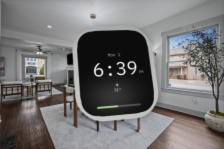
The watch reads 6.39
